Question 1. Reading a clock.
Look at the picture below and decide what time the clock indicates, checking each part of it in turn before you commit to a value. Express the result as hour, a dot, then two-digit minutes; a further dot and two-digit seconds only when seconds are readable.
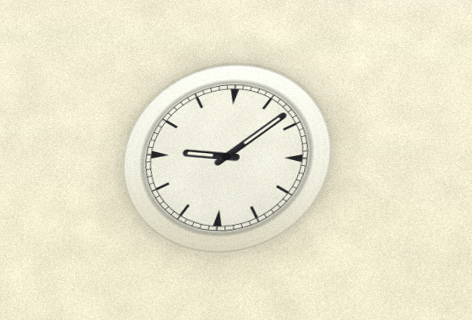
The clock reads 9.08
